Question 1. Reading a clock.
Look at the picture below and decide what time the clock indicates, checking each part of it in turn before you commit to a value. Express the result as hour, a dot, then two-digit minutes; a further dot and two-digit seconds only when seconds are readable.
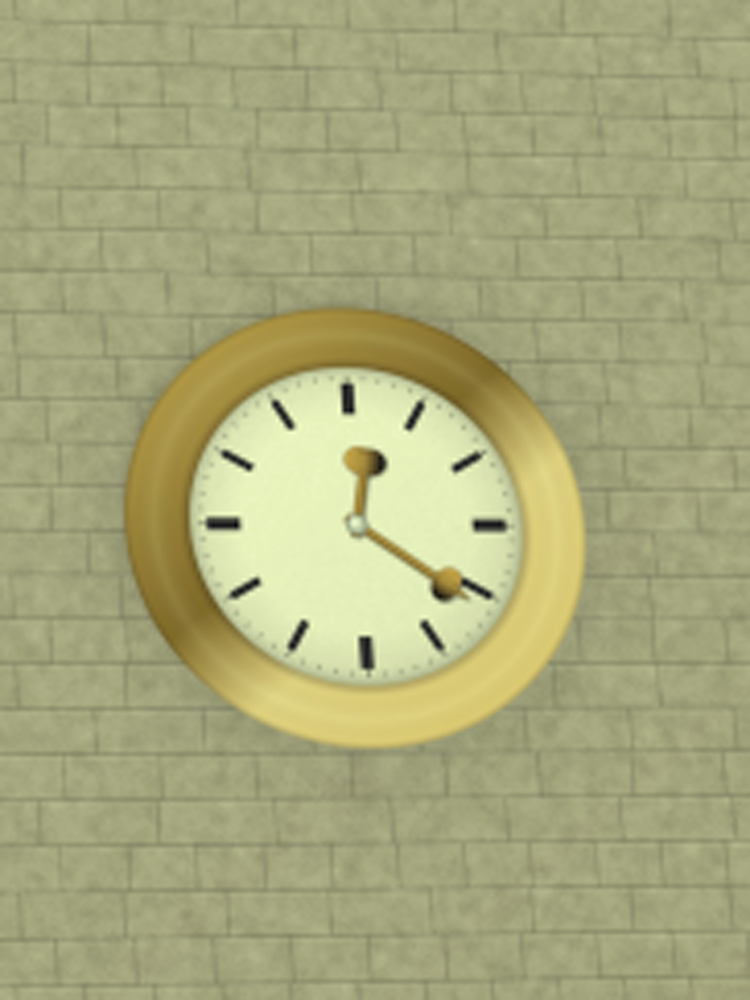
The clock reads 12.21
